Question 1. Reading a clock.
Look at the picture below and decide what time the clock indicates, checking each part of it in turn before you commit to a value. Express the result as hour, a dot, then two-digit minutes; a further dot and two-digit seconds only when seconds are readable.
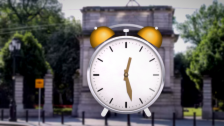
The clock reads 12.28
